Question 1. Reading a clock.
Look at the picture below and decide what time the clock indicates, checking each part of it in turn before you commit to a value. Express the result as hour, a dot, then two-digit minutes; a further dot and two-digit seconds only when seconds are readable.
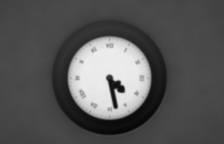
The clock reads 4.28
